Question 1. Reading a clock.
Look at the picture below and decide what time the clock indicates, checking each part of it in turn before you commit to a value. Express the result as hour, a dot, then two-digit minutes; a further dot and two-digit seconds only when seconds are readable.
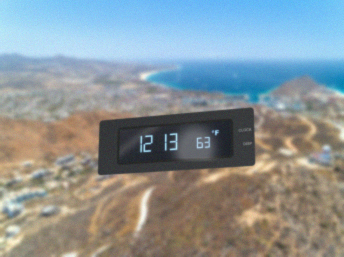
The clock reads 12.13
